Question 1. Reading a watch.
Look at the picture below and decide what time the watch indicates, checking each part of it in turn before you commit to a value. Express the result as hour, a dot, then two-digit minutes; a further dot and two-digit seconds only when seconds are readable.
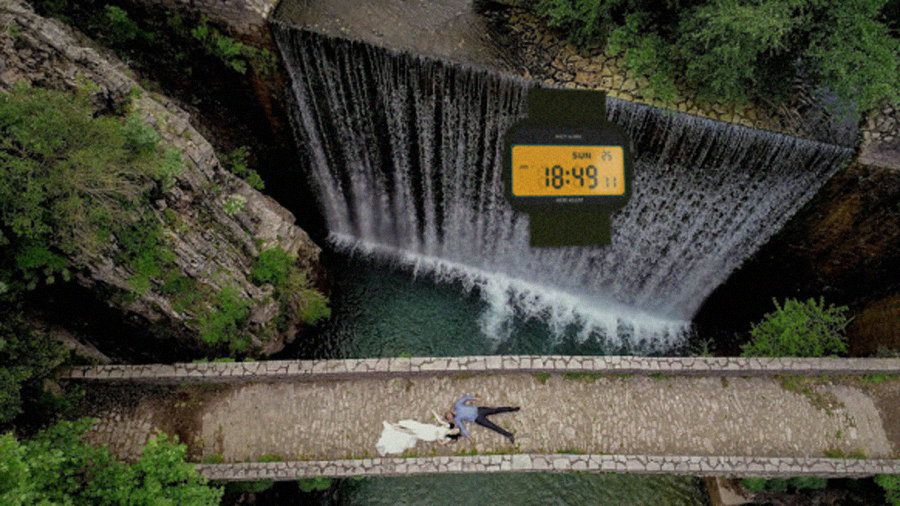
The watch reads 18.49.11
